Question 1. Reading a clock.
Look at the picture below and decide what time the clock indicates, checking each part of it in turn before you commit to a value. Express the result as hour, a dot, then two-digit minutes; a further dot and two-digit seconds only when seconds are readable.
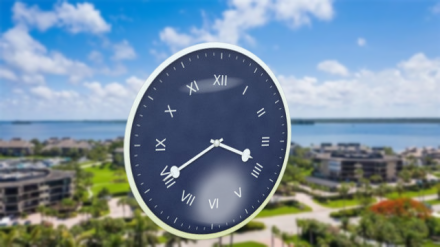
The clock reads 3.40
